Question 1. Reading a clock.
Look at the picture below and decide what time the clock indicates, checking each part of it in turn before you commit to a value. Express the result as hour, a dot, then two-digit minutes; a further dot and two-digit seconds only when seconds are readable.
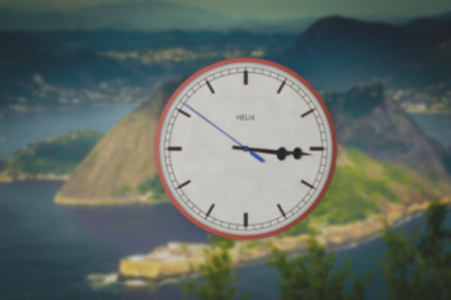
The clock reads 3.15.51
